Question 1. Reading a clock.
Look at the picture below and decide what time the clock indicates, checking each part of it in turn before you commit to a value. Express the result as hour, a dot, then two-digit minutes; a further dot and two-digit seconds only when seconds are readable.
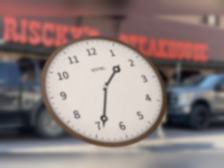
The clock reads 1.34
